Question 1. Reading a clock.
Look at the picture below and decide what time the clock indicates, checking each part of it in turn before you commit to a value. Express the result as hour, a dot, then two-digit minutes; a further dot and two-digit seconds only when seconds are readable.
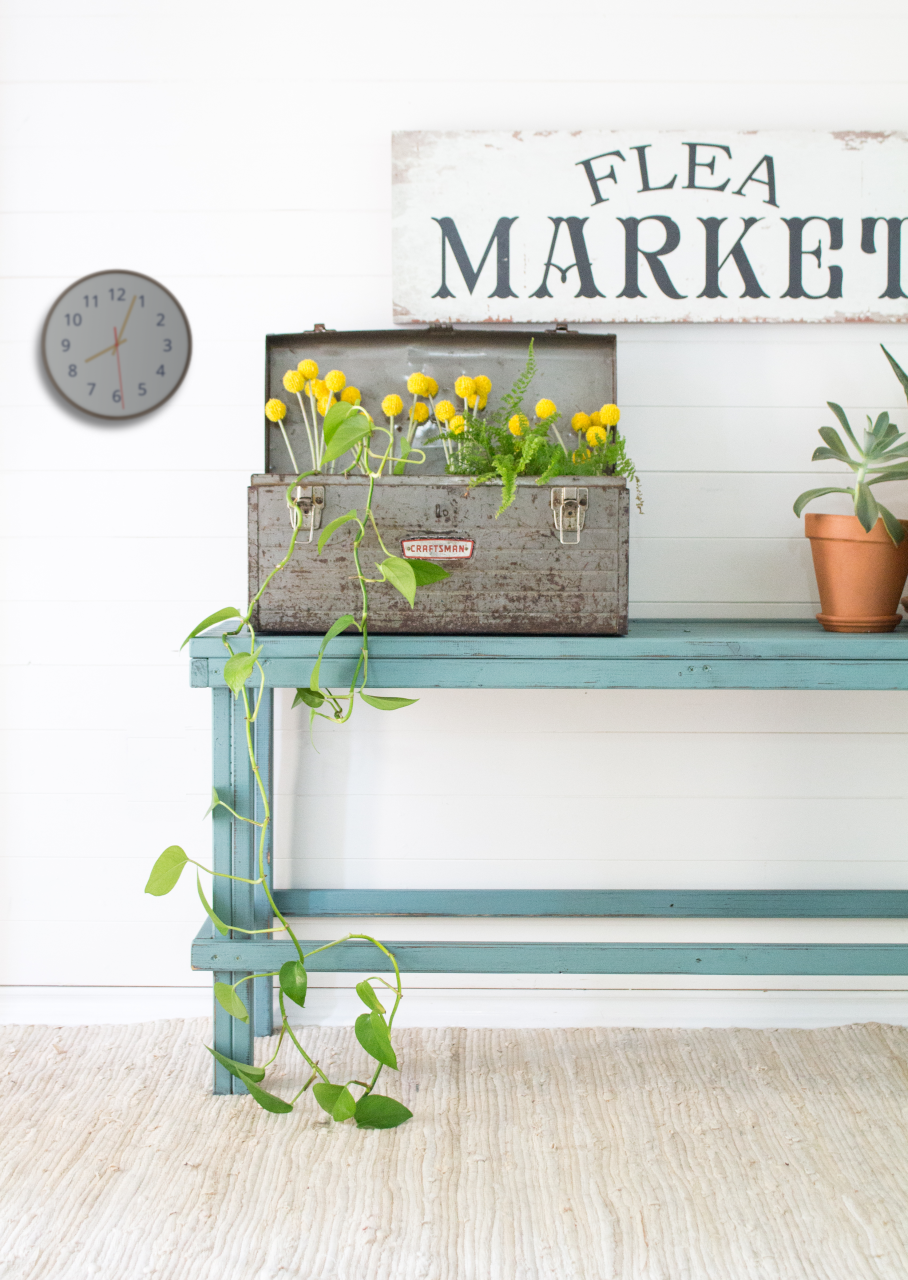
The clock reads 8.03.29
